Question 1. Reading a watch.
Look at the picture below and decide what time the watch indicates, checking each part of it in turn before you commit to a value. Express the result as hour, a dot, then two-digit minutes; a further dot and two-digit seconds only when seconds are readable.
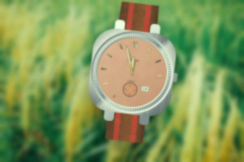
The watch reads 11.57
